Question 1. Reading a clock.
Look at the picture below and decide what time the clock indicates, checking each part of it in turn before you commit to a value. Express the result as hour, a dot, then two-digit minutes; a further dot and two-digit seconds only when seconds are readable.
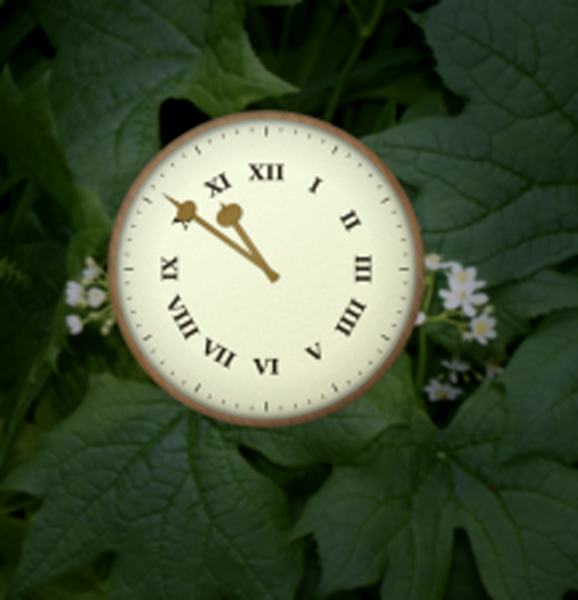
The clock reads 10.51
